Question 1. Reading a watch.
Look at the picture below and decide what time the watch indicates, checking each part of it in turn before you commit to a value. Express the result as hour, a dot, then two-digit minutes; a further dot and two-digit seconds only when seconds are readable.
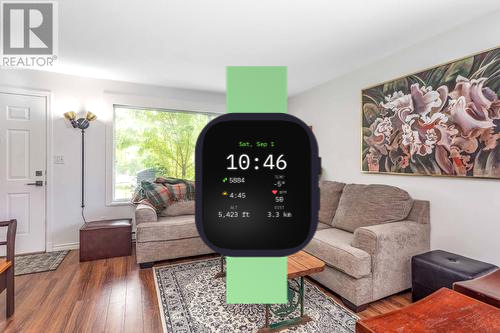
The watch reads 10.46
